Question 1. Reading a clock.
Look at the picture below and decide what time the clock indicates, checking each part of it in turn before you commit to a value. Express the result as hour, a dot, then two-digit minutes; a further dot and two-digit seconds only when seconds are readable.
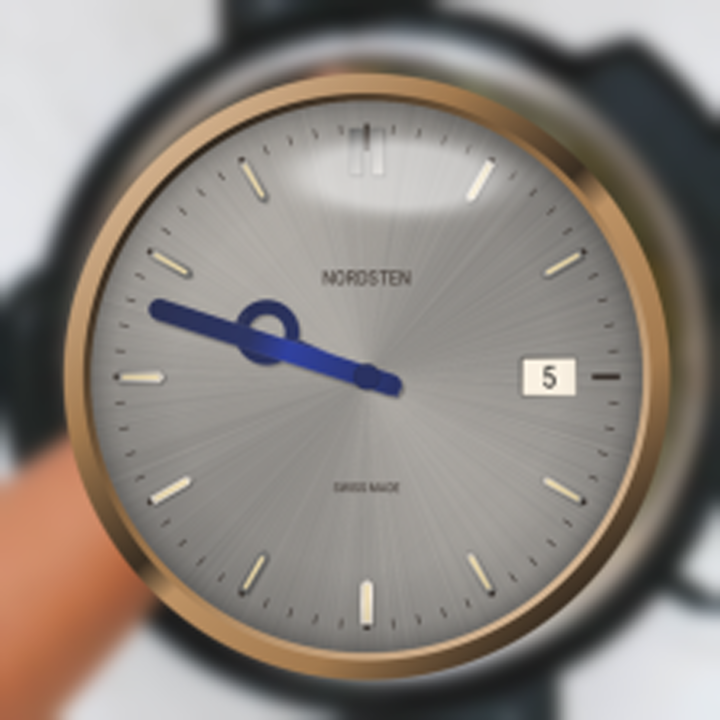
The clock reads 9.48
